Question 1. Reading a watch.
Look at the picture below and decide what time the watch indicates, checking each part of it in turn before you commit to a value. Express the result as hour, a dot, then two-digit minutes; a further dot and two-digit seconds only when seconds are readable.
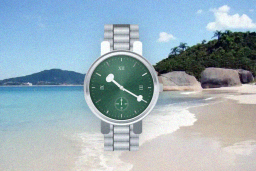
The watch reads 10.20
